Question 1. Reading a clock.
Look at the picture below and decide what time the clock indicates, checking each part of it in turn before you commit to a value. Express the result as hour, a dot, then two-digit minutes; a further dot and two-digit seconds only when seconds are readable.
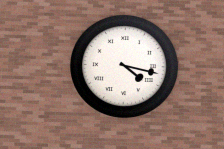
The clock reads 4.17
